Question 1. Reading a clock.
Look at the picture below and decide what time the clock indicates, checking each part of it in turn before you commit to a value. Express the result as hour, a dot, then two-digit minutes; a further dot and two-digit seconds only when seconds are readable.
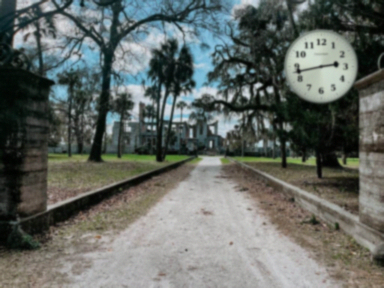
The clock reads 2.43
